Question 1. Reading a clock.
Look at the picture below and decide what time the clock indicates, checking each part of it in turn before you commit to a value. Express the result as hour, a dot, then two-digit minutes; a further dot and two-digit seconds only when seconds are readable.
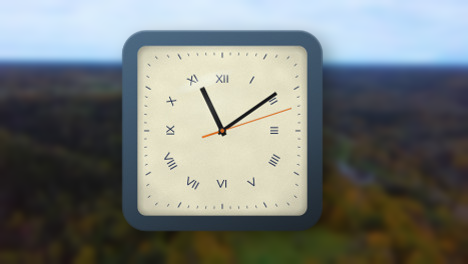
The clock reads 11.09.12
